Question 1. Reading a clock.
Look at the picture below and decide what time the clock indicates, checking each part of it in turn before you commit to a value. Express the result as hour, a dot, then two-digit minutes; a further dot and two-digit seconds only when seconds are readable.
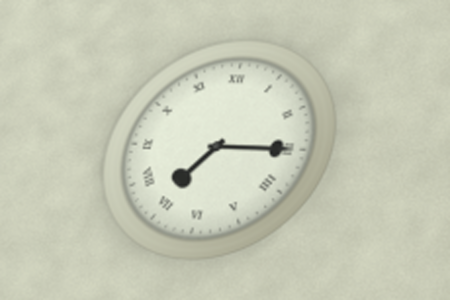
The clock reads 7.15
